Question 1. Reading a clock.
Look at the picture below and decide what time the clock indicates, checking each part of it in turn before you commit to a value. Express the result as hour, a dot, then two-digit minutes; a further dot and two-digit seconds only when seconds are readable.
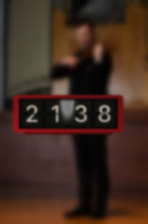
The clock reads 21.38
